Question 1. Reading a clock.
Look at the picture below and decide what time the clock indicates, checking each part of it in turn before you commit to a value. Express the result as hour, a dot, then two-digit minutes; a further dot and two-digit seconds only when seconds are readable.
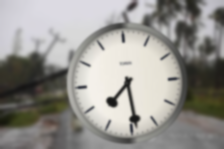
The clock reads 7.29
